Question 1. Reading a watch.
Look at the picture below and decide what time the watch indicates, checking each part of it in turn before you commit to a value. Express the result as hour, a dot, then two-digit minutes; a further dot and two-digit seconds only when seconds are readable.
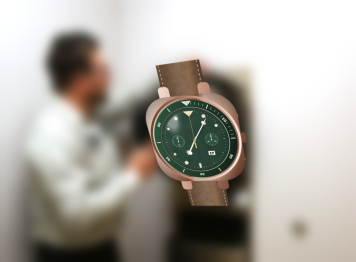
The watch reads 7.06
